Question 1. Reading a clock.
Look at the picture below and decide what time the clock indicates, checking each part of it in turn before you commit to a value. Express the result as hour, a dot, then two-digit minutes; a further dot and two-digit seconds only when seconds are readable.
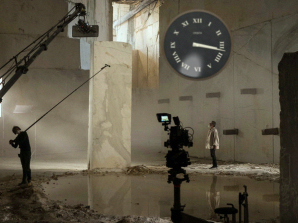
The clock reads 3.17
